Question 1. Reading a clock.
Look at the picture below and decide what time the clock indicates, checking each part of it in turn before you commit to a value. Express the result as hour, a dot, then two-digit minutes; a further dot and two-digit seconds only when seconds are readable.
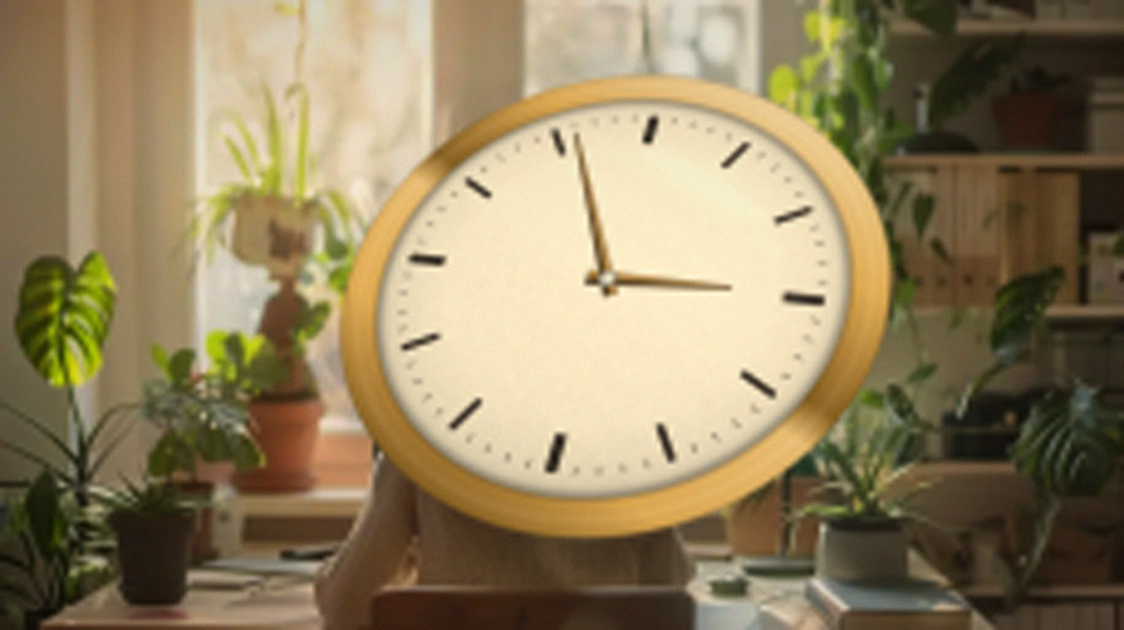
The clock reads 2.56
